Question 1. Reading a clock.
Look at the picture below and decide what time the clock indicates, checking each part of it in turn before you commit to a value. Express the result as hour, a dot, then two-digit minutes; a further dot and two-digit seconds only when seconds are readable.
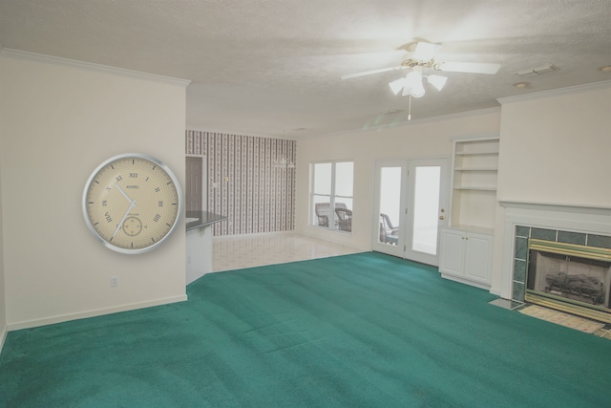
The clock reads 10.35
